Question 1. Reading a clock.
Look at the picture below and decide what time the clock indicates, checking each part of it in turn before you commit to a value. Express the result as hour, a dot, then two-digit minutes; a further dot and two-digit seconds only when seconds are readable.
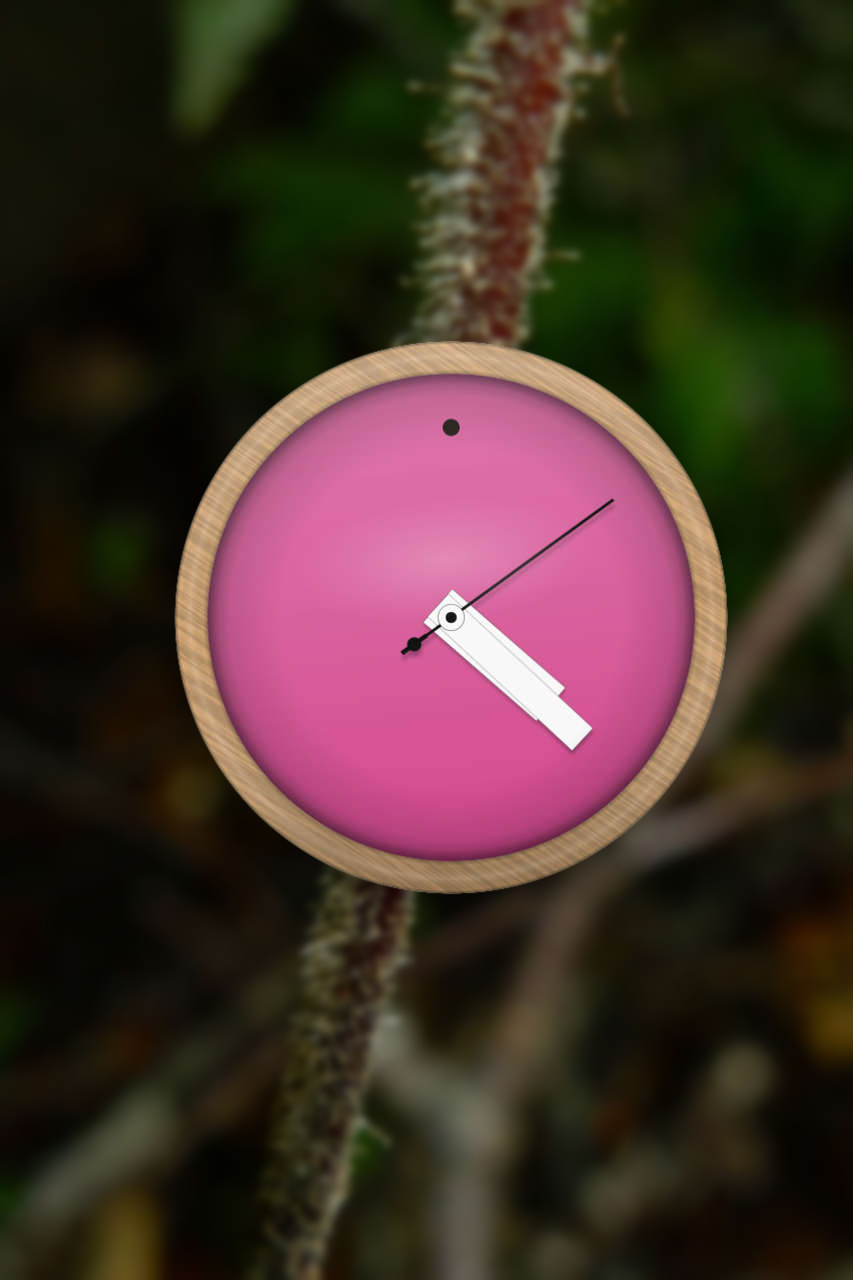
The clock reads 4.22.09
